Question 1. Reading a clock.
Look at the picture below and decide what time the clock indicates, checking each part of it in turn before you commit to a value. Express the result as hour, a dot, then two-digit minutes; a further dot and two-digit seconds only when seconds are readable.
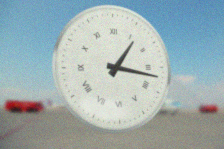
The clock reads 1.17
